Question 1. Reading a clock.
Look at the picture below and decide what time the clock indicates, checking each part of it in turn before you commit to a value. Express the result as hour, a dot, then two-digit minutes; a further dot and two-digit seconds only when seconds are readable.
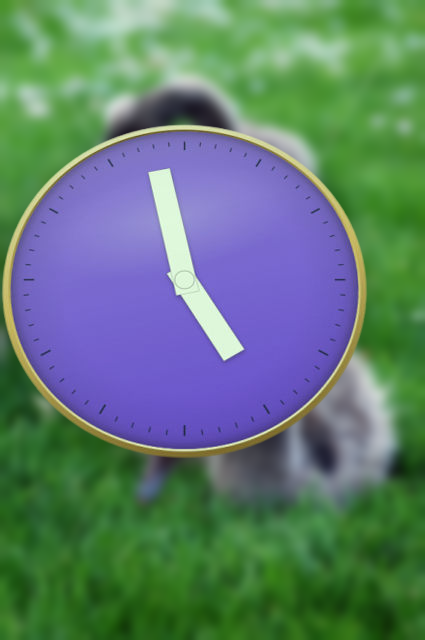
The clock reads 4.58
